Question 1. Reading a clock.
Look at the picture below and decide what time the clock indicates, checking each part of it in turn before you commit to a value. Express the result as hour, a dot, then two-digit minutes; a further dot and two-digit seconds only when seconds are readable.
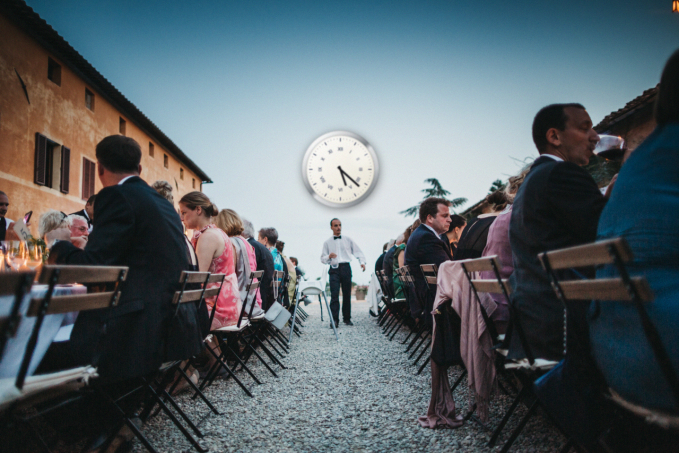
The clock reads 5.22
